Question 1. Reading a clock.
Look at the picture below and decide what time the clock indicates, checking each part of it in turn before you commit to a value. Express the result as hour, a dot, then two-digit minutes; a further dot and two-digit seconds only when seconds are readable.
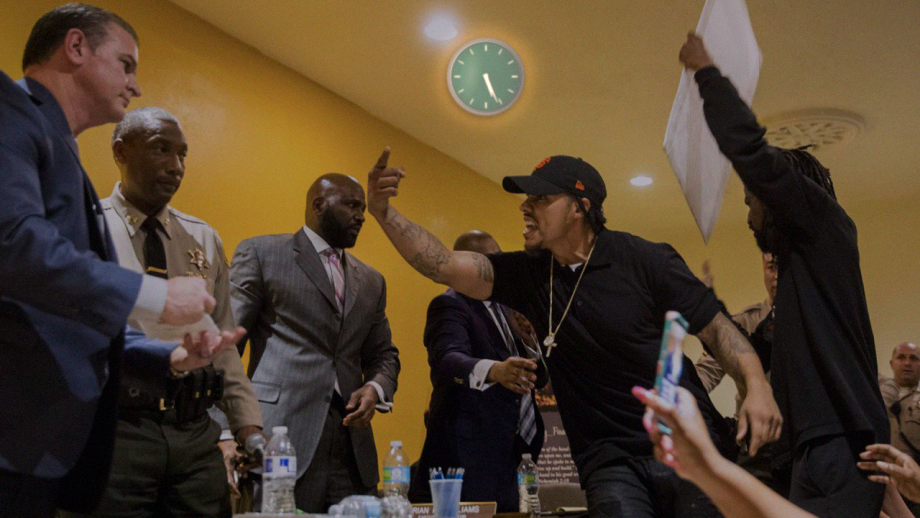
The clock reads 5.26
